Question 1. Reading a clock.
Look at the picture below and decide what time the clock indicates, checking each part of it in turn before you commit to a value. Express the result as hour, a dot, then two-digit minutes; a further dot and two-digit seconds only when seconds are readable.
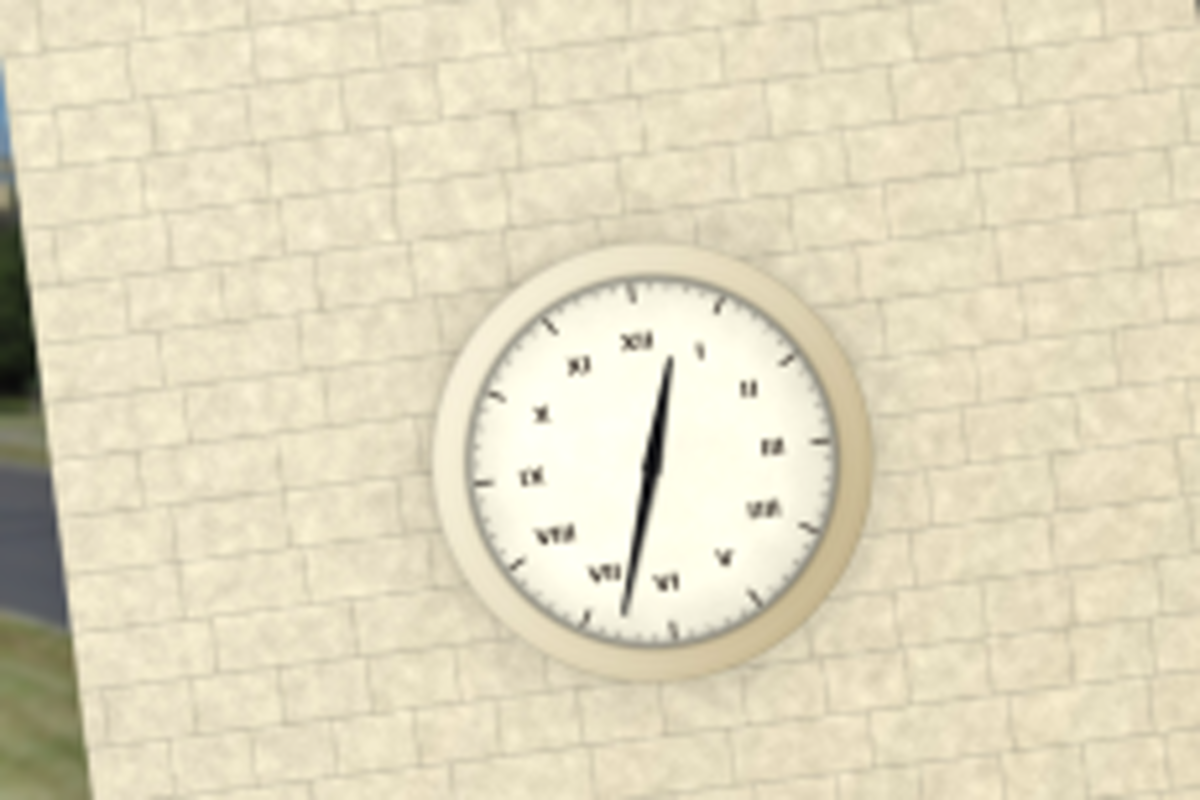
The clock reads 12.33
